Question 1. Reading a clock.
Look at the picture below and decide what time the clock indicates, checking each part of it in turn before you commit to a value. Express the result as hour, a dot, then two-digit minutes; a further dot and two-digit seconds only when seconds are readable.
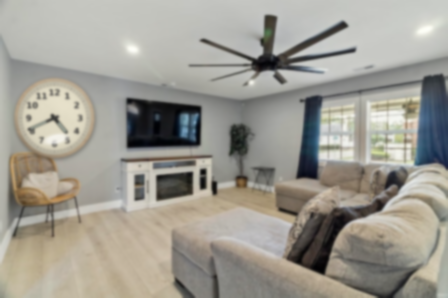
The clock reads 4.41
